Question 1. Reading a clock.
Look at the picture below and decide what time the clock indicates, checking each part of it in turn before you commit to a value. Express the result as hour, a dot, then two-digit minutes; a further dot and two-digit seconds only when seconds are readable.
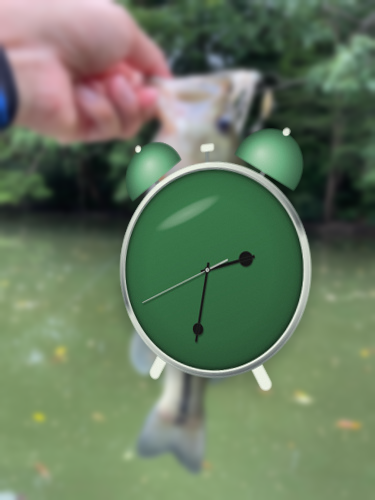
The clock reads 2.31.41
